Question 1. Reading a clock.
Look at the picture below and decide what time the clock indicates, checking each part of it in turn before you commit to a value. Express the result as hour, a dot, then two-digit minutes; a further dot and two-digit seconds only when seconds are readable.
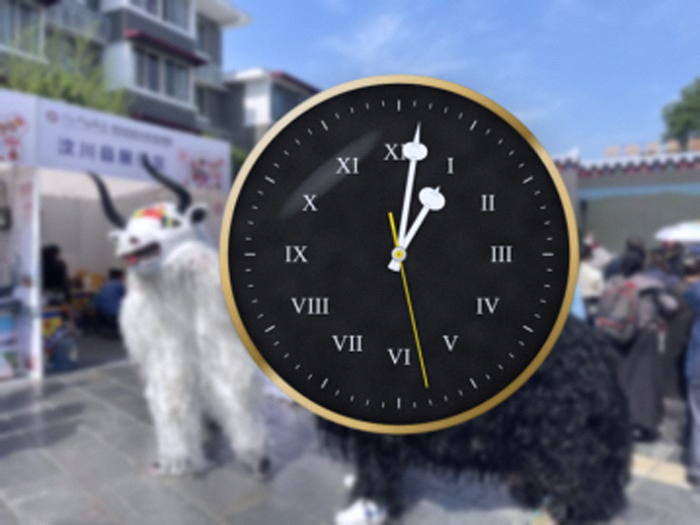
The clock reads 1.01.28
